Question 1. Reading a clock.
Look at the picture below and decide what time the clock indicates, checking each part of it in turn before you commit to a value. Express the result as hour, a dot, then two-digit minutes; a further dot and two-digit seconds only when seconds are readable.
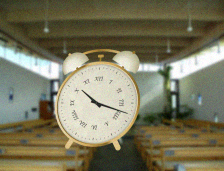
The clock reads 10.18
